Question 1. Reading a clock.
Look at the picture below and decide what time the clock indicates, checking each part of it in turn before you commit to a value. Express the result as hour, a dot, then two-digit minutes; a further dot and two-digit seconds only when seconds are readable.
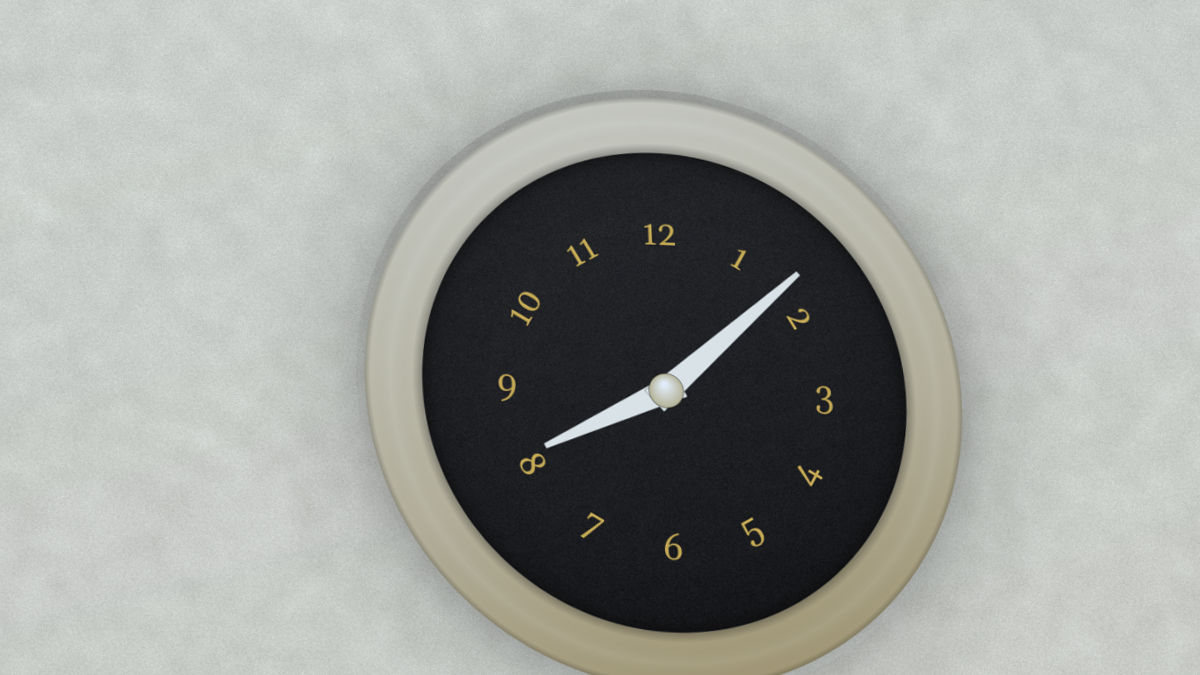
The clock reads 8.08
